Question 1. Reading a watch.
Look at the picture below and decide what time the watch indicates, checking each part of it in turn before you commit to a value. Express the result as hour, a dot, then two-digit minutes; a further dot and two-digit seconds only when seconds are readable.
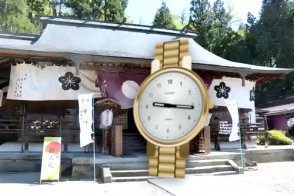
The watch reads 9.16
